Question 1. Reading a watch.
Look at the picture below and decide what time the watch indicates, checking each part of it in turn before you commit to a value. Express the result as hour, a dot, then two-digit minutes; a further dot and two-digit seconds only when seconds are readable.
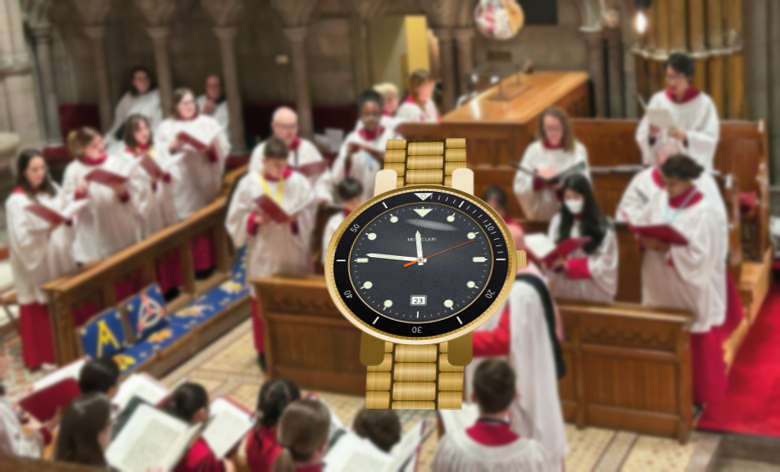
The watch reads 11.46.11
